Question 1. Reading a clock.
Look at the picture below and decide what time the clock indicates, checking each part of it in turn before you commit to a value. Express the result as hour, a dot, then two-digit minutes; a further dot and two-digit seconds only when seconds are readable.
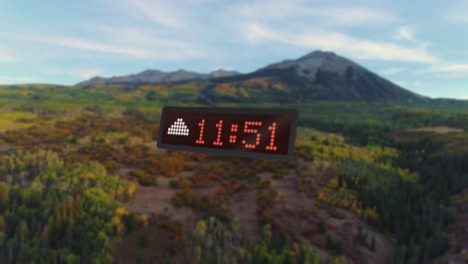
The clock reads 11.51
